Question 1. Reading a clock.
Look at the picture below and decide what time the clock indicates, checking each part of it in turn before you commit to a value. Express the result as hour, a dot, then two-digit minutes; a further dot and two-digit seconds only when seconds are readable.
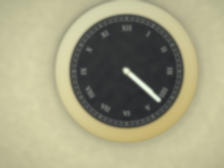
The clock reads 4.22
